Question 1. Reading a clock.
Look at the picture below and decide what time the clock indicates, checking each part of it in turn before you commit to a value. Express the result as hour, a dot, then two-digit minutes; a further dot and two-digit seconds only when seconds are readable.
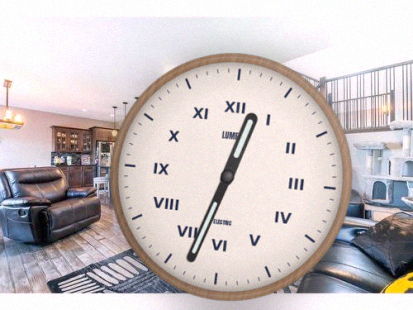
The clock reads 12.33
